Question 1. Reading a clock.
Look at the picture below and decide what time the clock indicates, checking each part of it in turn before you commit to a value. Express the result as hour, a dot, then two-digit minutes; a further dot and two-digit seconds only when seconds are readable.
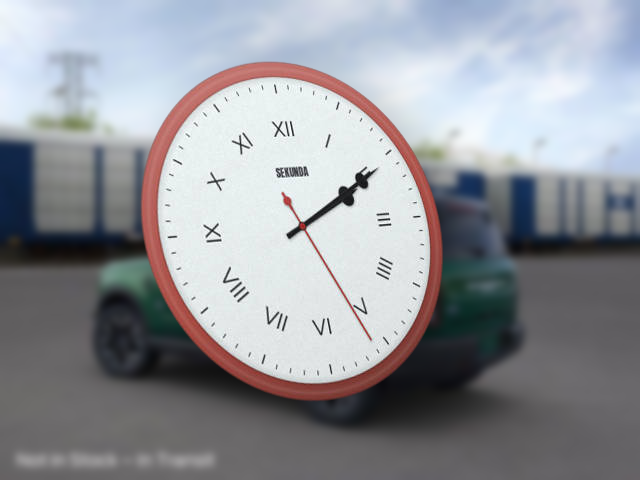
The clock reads 2.10.26
